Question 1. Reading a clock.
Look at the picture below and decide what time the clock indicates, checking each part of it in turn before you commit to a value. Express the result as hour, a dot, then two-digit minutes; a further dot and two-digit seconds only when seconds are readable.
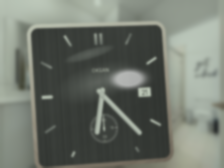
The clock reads 6.23
